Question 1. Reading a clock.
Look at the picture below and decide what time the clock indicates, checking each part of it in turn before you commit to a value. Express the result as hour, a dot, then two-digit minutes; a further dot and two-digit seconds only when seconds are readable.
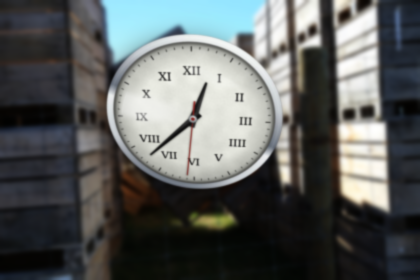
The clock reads 12.37.31
